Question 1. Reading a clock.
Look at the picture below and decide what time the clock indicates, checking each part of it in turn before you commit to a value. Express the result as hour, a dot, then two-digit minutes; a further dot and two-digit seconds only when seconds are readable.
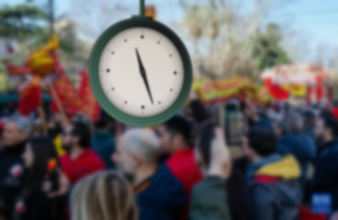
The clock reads 11.27
